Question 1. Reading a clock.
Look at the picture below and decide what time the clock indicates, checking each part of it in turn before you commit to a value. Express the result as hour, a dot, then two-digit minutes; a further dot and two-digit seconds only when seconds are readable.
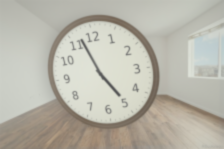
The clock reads 4.57
